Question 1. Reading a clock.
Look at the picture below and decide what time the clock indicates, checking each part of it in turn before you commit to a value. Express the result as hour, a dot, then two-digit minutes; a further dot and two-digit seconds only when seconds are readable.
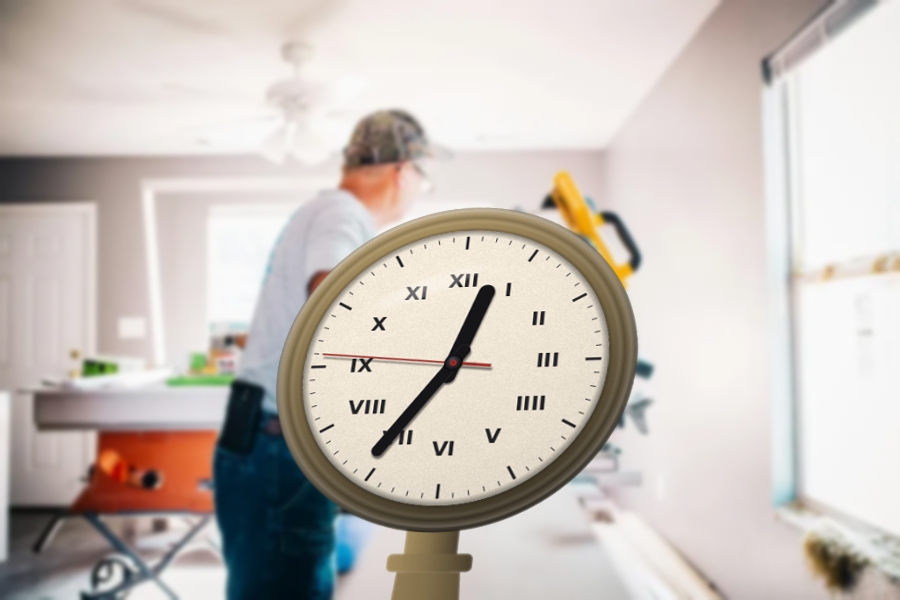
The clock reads 12.35.46
